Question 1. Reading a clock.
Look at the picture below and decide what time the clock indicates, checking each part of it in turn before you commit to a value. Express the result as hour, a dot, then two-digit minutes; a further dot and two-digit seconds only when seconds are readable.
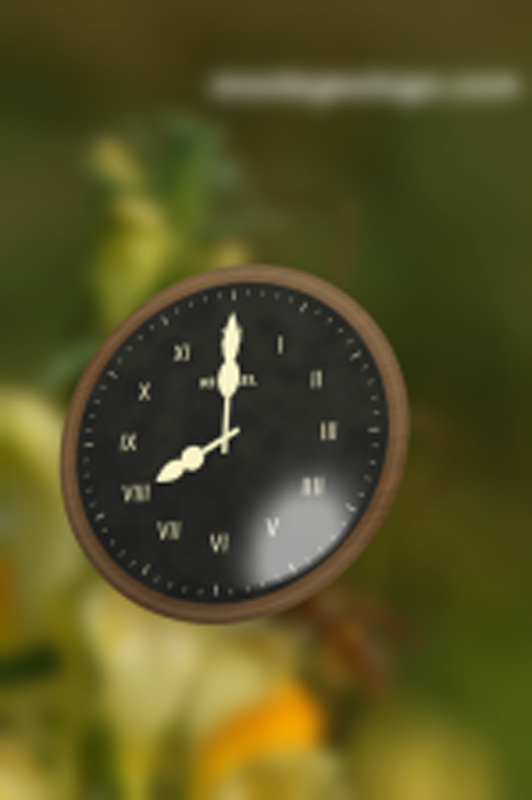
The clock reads 8.00
